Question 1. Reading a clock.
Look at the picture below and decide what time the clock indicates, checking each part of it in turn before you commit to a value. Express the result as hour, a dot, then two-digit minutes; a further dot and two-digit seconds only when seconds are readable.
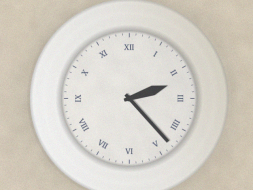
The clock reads 2.23
